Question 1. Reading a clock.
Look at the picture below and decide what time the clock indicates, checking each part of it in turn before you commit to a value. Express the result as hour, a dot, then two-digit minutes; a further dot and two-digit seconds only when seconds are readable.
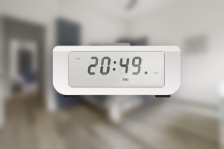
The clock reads 20.49
